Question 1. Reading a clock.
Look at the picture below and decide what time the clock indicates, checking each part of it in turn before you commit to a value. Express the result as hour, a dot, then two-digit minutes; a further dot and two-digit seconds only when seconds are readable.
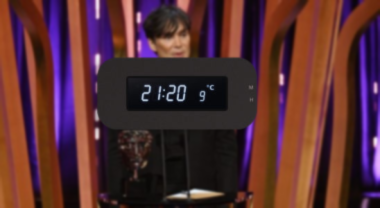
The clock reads 21.20
